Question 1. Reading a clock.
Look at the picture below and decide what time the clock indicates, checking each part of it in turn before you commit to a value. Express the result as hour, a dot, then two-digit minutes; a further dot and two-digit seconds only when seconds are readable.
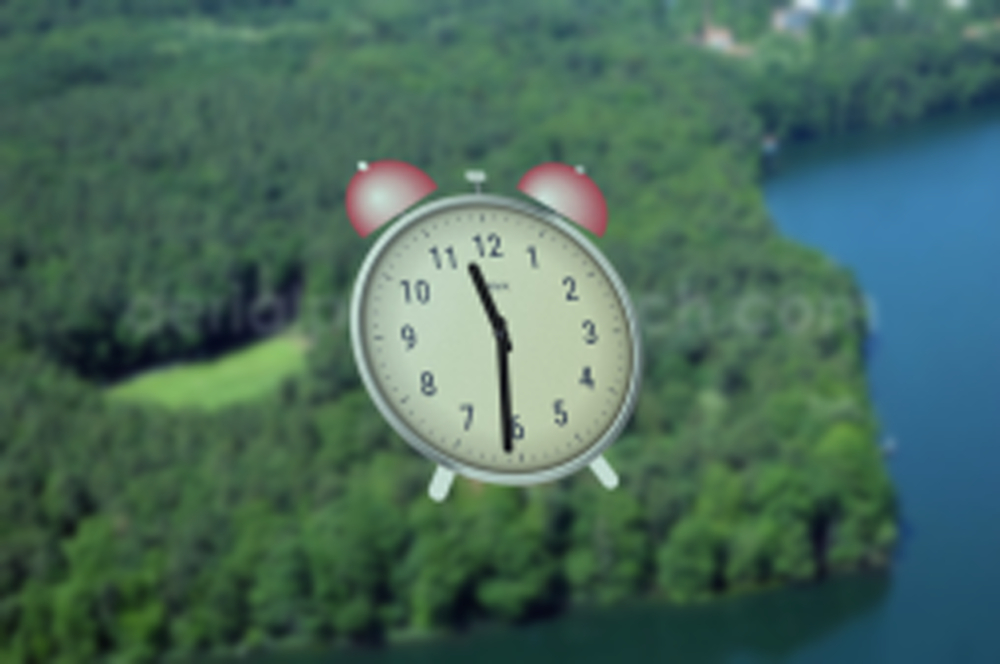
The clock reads 11.31
